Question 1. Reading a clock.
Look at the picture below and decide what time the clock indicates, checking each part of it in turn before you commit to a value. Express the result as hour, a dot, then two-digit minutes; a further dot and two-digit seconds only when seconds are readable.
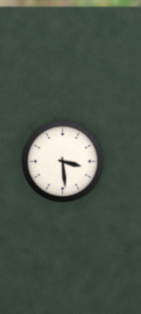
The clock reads 3.29
